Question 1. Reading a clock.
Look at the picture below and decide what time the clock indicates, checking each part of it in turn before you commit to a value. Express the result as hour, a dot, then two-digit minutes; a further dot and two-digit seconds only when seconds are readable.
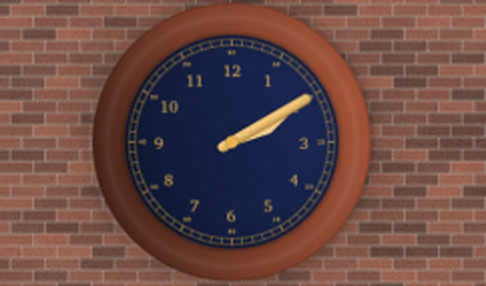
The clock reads 2.10
